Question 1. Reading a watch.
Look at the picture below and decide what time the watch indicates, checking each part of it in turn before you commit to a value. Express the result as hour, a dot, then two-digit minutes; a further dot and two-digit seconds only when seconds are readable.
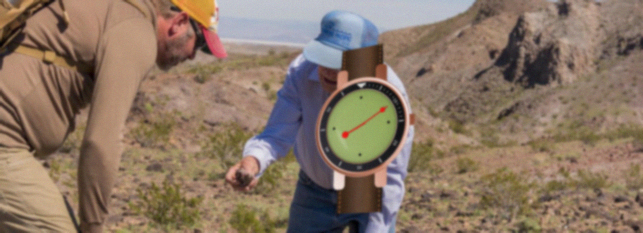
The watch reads 8.10
